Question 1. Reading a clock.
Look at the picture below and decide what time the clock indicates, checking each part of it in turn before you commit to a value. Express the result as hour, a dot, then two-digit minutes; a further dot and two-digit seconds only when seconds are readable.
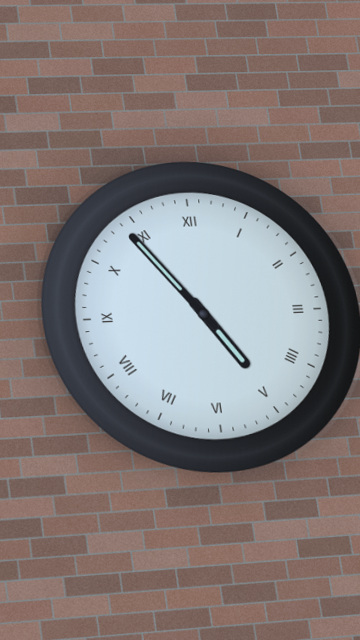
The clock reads 4.54
